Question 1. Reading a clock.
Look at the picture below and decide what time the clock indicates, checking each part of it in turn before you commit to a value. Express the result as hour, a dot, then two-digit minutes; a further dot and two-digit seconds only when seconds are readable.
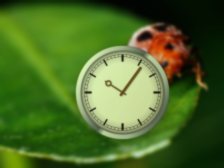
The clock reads 10.06
